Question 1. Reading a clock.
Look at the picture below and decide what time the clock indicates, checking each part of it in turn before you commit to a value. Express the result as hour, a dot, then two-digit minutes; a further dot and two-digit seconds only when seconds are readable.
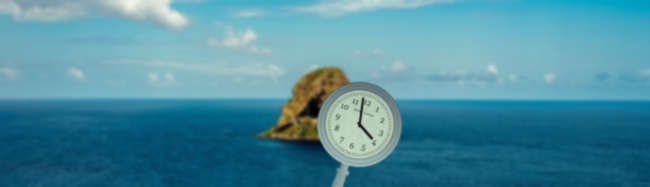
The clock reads 3.58
